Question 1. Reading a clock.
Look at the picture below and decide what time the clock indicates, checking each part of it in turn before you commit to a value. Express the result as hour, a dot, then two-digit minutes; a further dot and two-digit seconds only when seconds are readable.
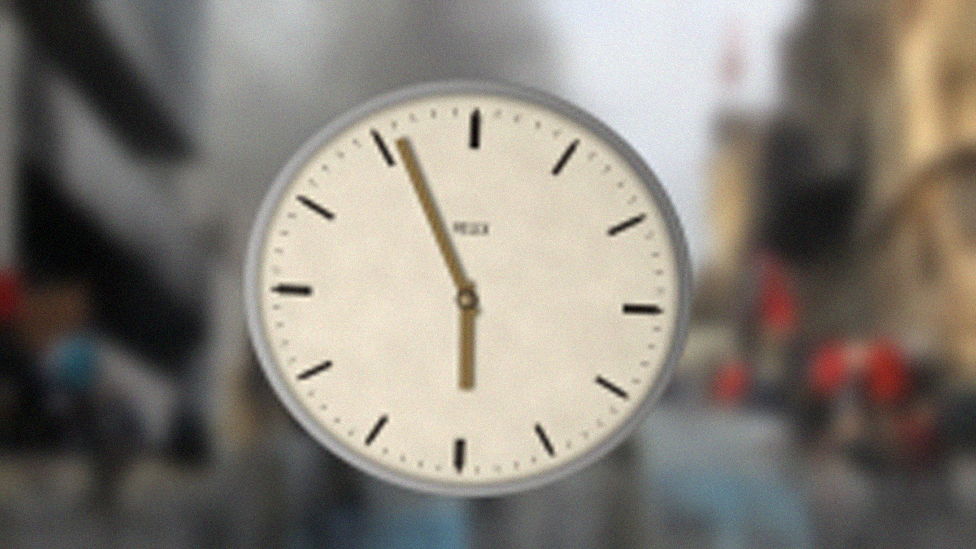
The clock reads 5.56
